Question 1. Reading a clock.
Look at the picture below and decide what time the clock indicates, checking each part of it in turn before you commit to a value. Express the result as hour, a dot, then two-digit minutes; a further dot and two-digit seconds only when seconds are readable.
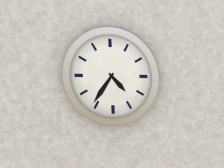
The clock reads 4.36
